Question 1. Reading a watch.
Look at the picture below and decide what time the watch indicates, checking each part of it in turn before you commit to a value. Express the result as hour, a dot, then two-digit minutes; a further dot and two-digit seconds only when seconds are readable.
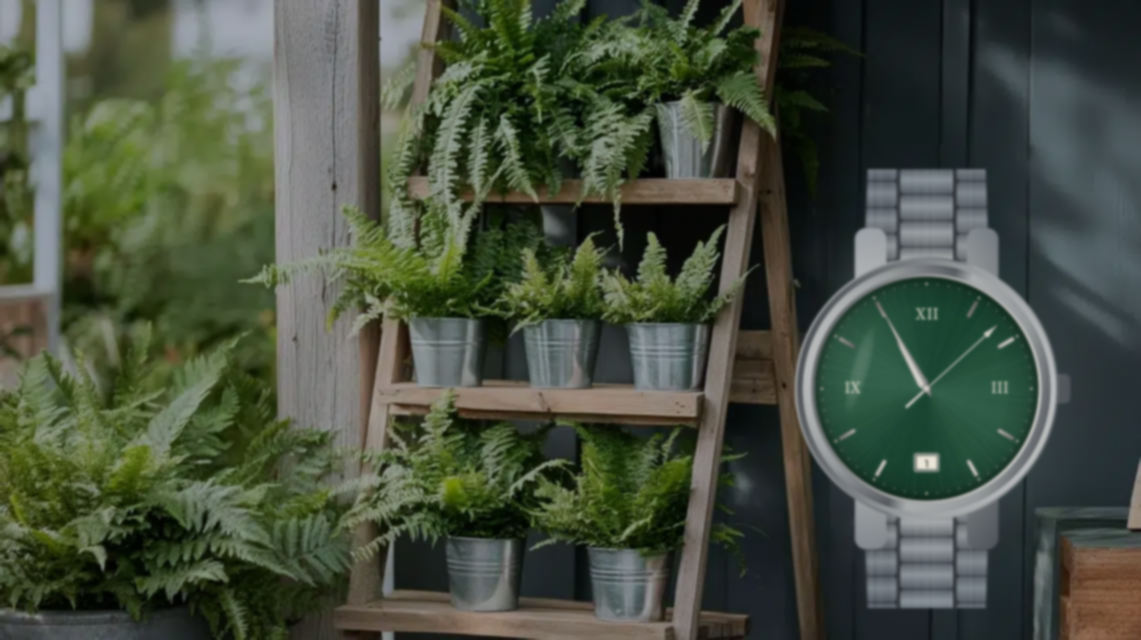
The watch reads 10.55.08
